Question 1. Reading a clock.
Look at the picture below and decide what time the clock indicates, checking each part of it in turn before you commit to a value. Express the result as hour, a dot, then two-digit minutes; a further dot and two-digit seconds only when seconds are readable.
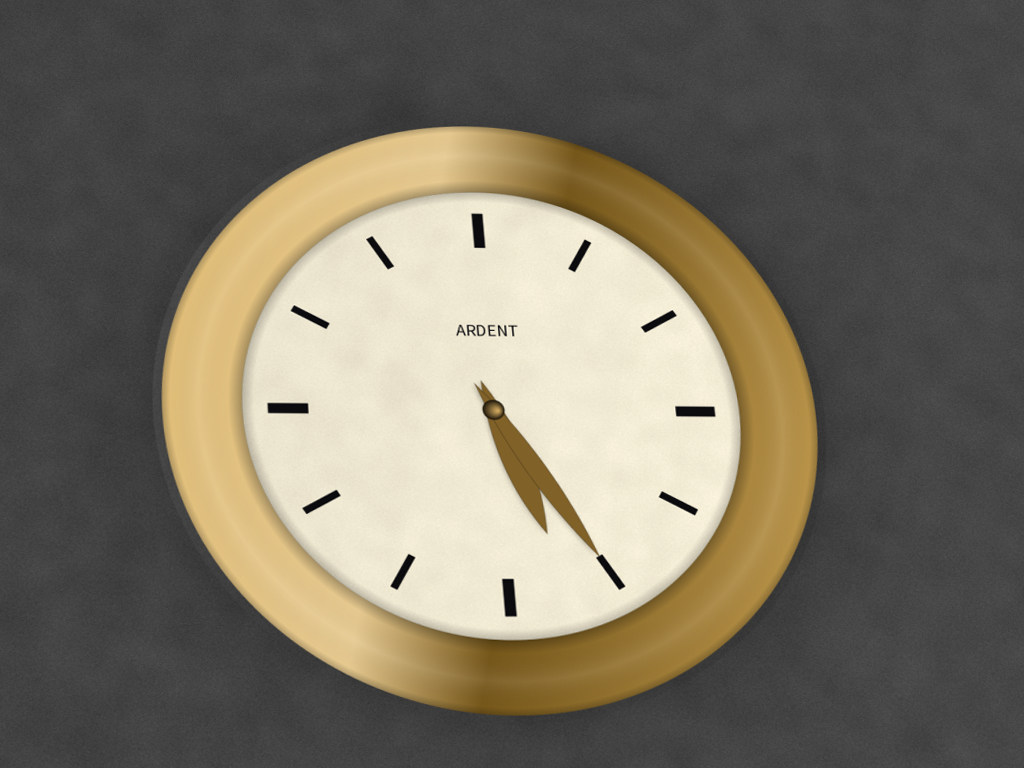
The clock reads 5.25
